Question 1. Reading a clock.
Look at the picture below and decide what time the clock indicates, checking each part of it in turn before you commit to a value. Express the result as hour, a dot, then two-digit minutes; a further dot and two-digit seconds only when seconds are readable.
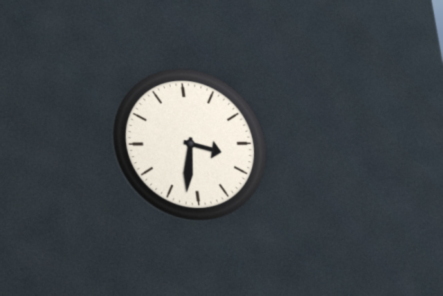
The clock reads 3.32
